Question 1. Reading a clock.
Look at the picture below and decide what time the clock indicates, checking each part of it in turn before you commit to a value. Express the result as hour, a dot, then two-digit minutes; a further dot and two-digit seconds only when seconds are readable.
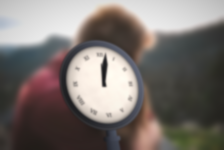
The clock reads 12.02
